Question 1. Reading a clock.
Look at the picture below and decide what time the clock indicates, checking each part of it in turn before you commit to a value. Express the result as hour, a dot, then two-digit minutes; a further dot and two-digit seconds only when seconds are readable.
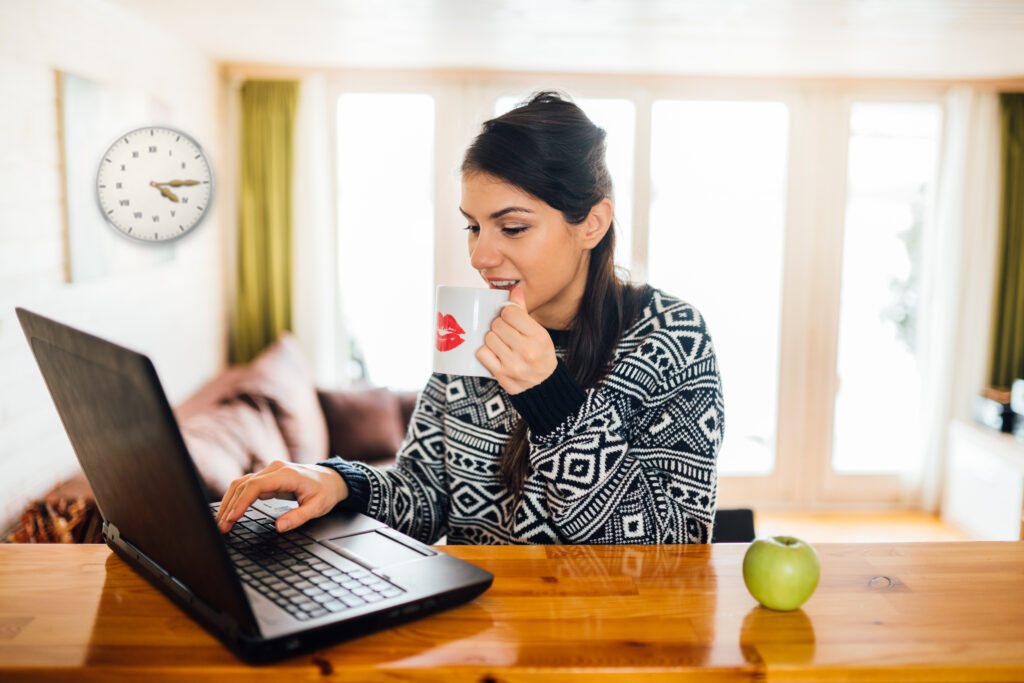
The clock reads 4.15
